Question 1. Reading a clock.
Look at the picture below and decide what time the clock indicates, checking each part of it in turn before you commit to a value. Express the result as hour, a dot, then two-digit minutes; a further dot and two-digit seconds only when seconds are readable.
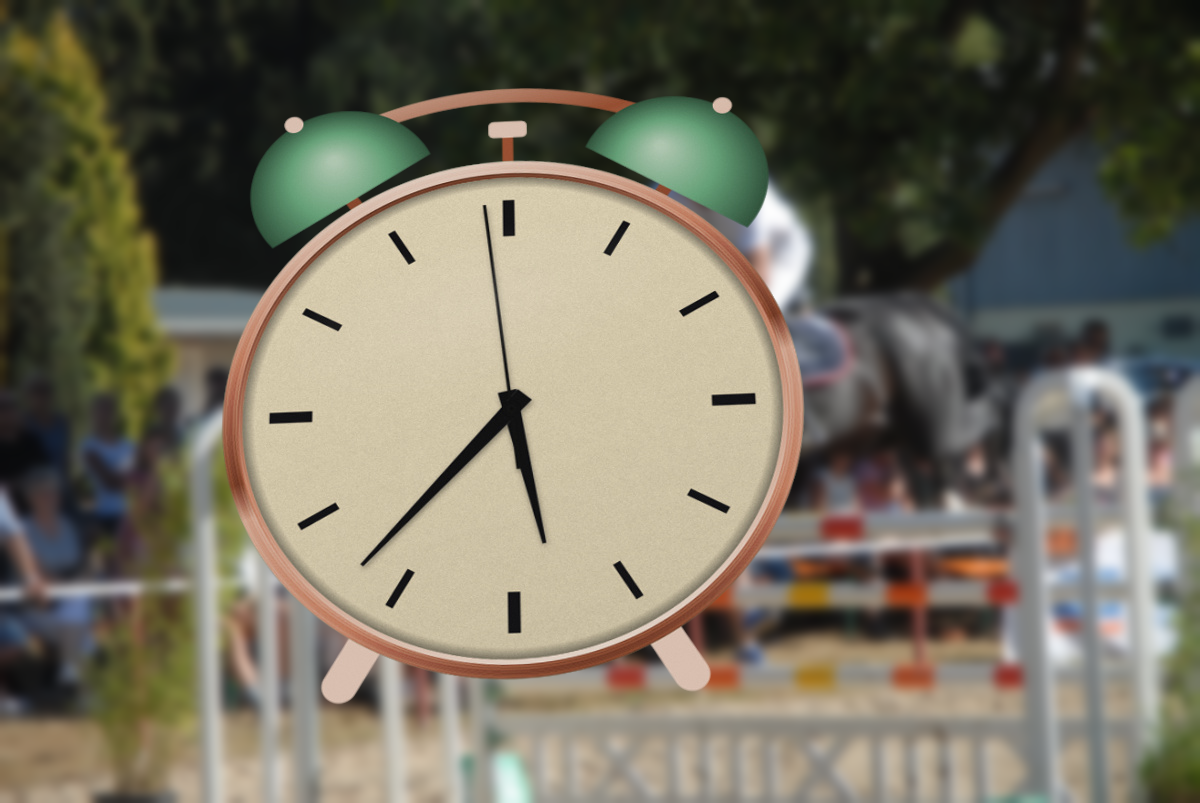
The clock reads 5.36.59
